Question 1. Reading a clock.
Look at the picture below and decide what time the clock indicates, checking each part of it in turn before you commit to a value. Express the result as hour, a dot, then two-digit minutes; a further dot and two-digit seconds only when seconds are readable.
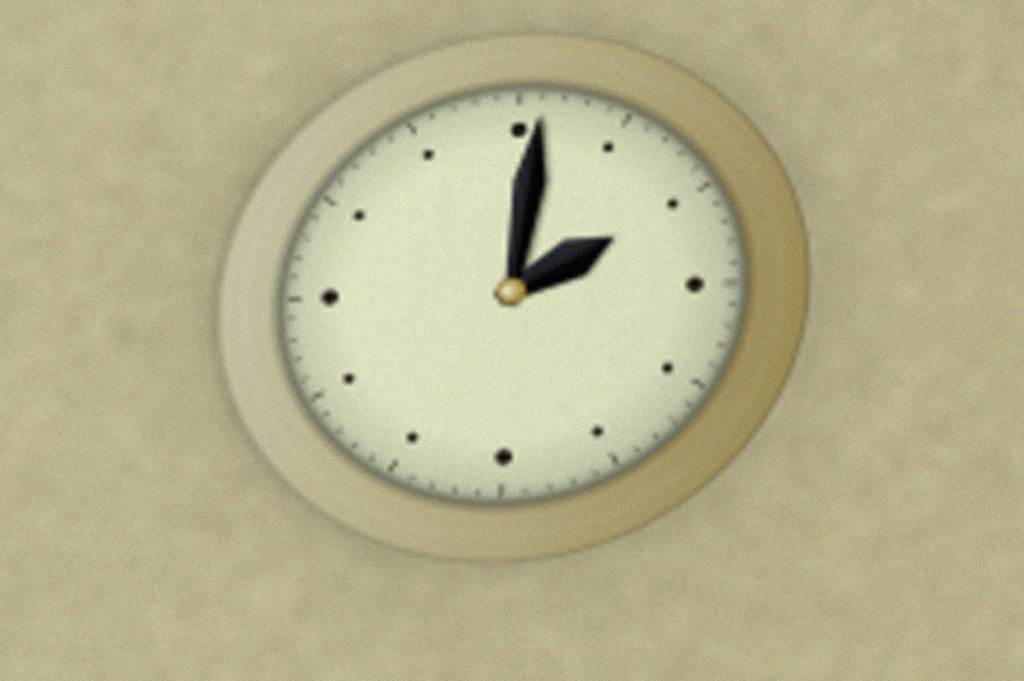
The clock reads 2.01
